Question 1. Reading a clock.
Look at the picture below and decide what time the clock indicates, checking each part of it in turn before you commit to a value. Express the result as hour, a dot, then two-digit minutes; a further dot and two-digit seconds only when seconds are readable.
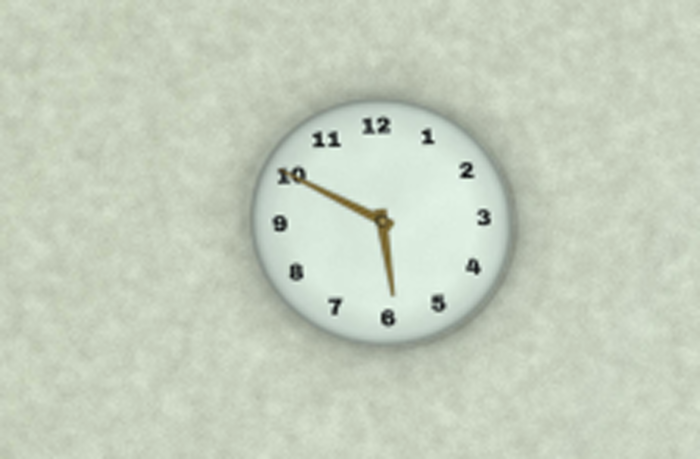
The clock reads 5.50
